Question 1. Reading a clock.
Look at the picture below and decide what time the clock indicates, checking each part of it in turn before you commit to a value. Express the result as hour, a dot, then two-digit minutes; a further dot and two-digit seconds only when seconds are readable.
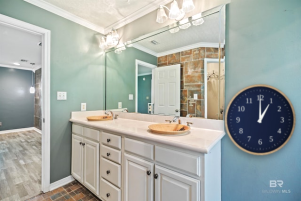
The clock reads 1.00
